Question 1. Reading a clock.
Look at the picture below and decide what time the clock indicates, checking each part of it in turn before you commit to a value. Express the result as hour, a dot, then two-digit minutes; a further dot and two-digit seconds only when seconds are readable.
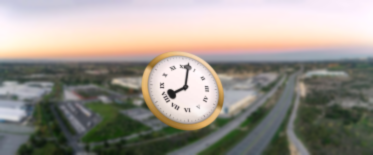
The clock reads 8.02
